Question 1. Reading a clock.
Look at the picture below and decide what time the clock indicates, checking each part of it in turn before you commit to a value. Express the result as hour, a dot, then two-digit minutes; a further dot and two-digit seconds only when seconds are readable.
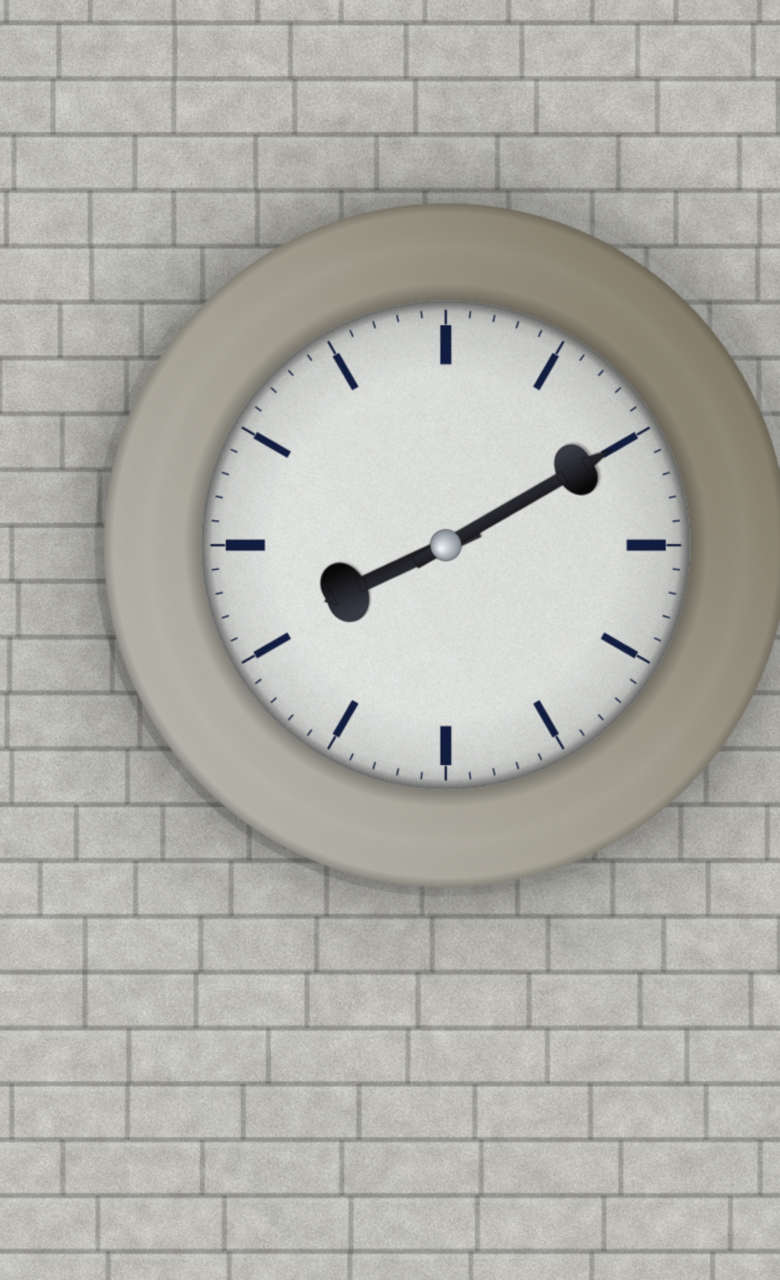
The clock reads 8.10
